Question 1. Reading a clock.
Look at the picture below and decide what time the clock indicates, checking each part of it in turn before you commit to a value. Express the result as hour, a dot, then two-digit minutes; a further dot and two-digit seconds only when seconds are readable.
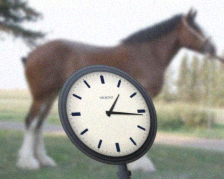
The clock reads 1.16
